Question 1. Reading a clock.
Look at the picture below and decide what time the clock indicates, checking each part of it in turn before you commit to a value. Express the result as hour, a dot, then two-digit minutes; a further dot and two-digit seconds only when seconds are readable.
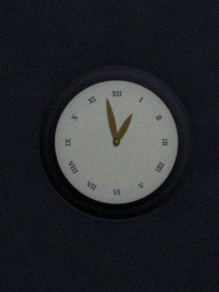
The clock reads 12.58
